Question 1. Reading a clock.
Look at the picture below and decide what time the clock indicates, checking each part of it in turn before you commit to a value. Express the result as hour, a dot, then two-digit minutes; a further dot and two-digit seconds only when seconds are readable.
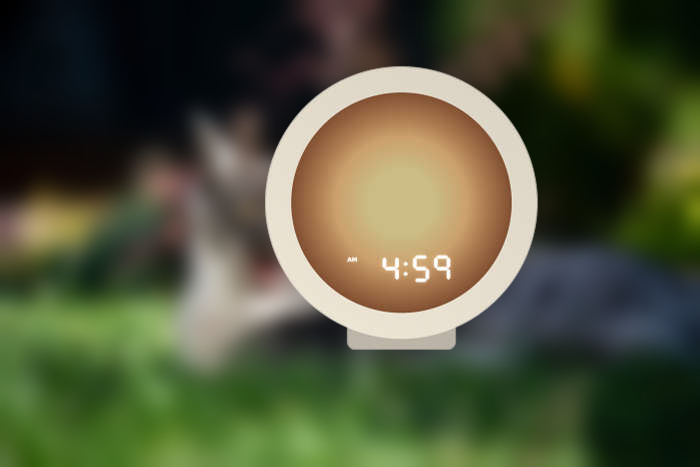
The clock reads 4.59
